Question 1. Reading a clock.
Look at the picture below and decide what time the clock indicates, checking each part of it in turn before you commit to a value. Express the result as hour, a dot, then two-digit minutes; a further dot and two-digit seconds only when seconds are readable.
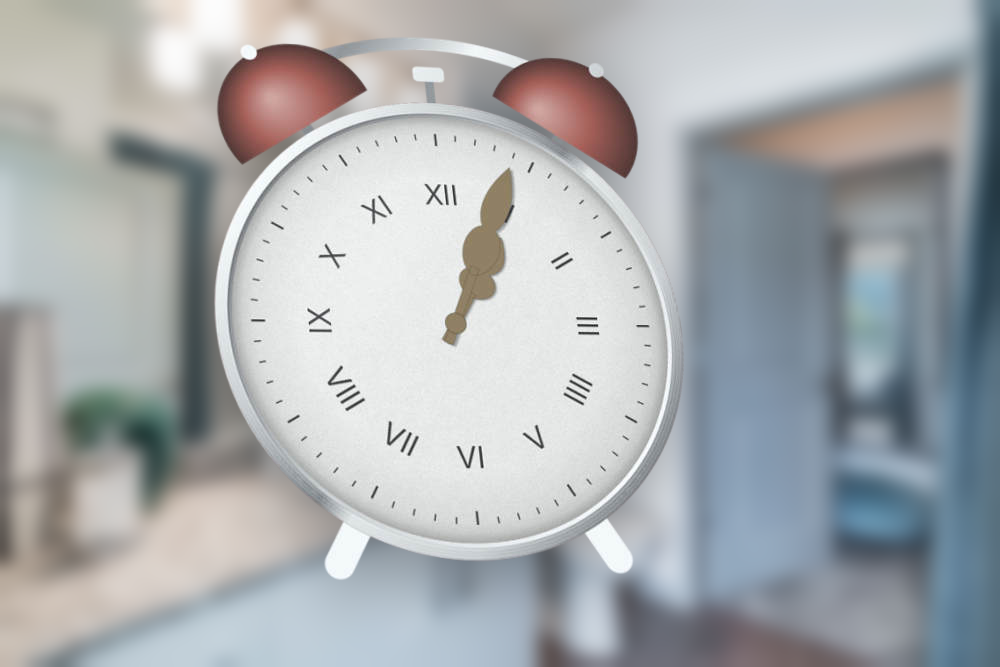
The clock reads 1.04
